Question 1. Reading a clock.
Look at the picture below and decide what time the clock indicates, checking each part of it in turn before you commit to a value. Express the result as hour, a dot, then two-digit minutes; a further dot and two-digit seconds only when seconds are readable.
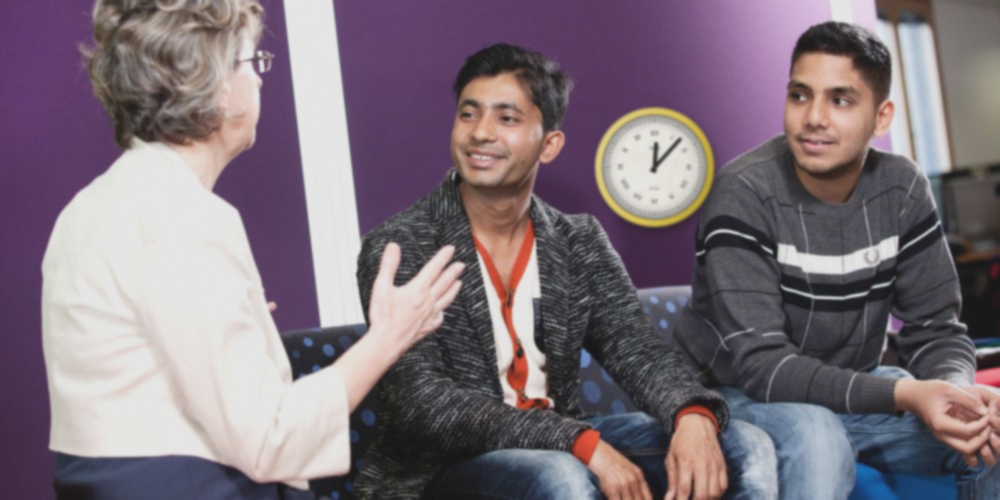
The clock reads 12.07
